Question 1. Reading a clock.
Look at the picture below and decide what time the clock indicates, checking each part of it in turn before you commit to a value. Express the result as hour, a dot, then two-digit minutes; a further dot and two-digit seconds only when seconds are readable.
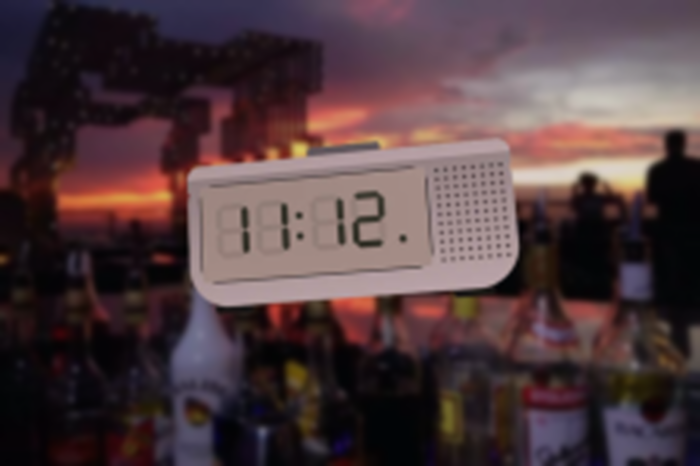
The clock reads 11.12
